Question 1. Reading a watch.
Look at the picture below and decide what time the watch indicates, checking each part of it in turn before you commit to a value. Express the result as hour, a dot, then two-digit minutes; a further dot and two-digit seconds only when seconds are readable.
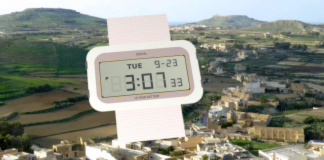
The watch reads 3.07
